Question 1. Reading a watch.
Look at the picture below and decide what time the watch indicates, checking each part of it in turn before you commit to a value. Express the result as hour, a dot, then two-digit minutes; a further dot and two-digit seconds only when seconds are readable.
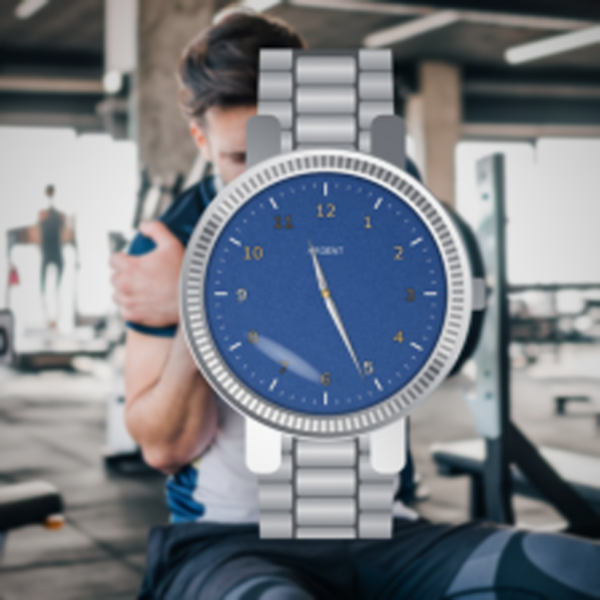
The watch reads 11.26
